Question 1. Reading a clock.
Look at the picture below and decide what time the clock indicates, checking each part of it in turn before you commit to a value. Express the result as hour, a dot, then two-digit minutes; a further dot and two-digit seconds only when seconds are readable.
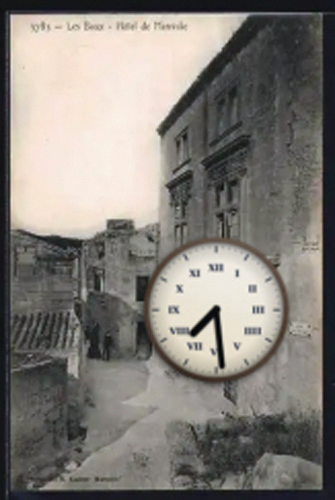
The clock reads 7.29
